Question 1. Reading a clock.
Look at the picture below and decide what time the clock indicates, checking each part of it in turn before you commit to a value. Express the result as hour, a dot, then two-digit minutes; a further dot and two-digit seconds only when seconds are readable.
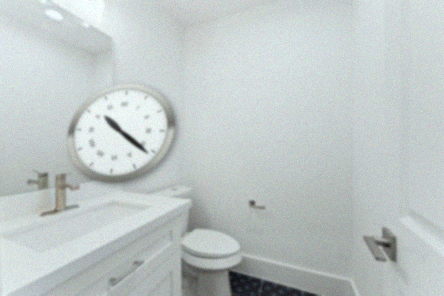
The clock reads 10.21
